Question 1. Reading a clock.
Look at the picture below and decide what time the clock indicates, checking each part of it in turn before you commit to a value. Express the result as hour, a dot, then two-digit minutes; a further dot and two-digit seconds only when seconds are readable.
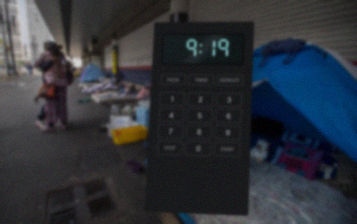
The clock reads 9.19
